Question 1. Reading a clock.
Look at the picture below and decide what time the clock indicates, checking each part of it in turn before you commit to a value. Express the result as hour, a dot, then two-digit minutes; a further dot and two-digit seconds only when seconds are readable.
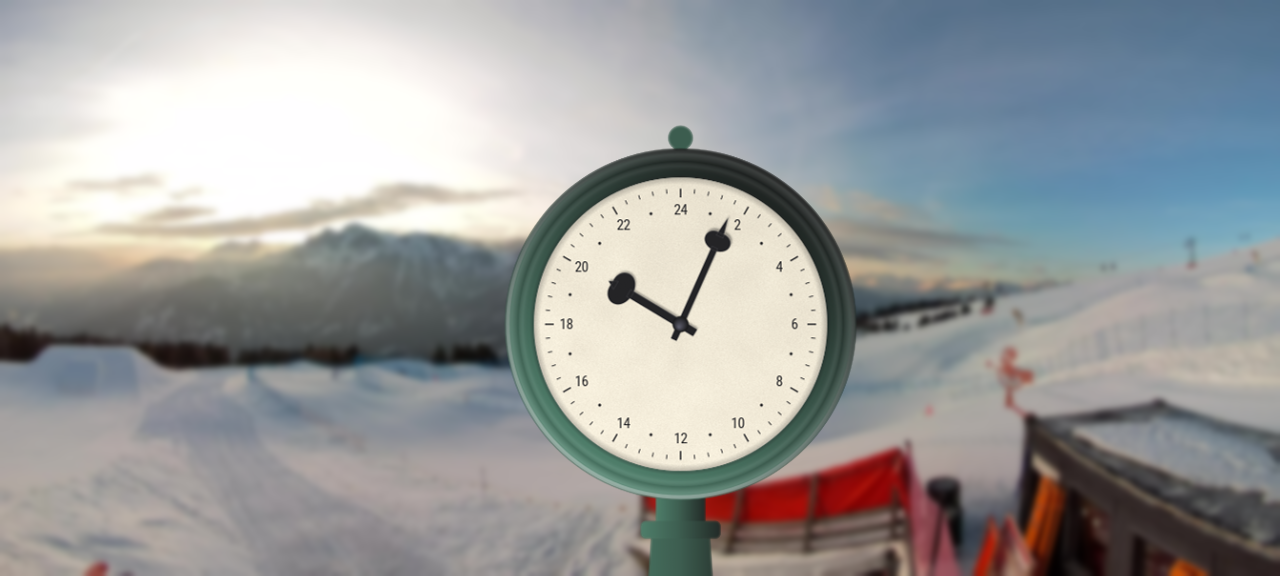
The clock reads 20.04
